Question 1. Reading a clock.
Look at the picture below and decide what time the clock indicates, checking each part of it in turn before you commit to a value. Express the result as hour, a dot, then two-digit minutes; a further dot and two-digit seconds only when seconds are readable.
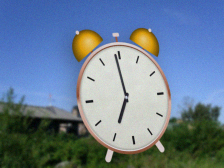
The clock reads 6.59
